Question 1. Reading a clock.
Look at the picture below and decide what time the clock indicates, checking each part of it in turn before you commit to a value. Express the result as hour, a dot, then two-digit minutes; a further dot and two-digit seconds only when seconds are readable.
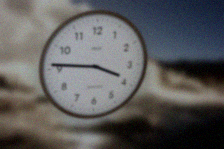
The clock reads 3.46
